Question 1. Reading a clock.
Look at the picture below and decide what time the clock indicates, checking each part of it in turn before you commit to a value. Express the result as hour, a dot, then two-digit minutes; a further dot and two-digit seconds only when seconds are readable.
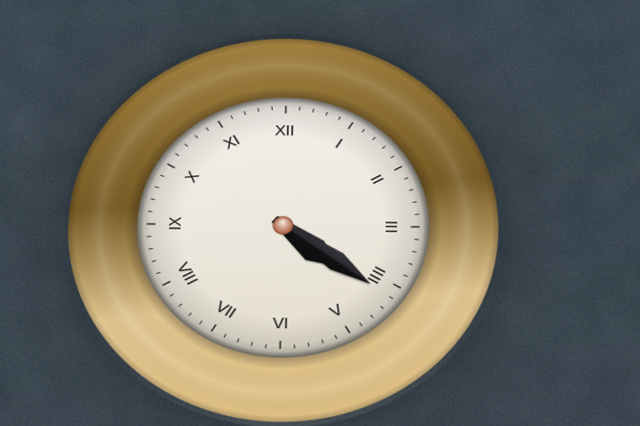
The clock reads 4.21
